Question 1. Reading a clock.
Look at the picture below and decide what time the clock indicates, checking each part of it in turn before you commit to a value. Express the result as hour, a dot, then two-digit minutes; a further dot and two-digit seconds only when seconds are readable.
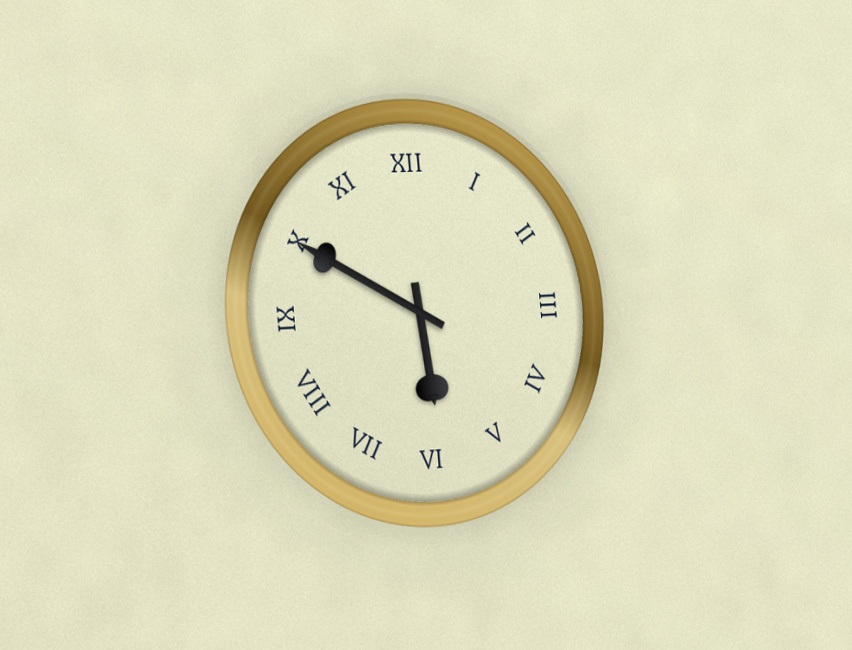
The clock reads 5.50
